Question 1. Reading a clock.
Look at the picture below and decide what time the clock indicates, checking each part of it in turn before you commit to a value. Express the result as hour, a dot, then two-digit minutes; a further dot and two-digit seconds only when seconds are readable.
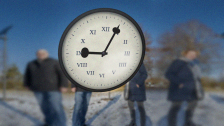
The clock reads 9.04
